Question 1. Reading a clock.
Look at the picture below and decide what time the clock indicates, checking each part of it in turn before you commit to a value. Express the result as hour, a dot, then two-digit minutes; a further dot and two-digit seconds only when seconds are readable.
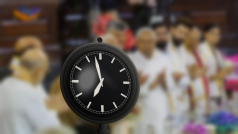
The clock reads 6.58
